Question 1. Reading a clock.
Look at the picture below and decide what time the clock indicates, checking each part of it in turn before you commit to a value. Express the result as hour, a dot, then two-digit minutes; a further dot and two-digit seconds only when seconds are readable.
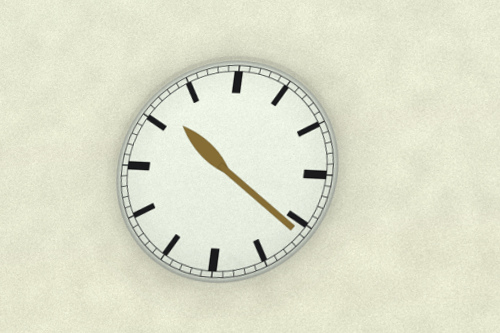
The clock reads 10.21
